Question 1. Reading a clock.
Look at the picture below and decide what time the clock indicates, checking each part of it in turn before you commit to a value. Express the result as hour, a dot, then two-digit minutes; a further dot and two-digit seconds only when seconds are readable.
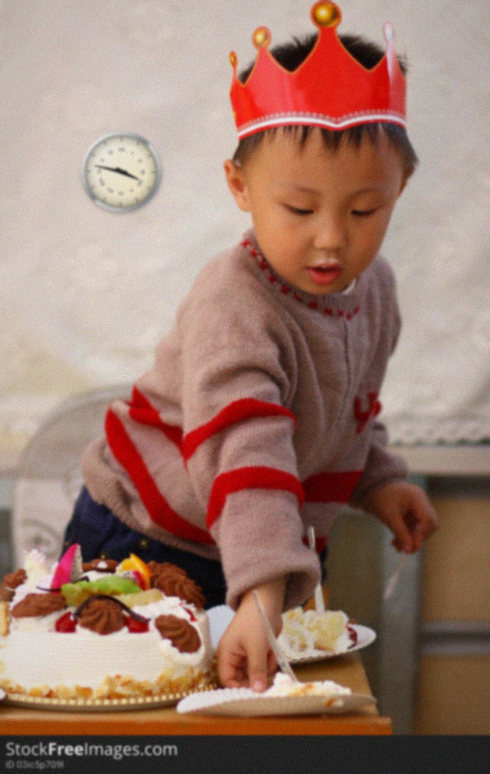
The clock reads 3.47
